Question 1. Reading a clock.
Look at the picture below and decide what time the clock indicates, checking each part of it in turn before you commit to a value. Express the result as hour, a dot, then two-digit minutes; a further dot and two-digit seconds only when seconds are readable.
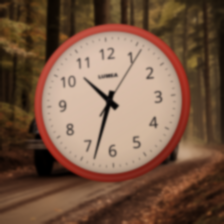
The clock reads 10.33.06
